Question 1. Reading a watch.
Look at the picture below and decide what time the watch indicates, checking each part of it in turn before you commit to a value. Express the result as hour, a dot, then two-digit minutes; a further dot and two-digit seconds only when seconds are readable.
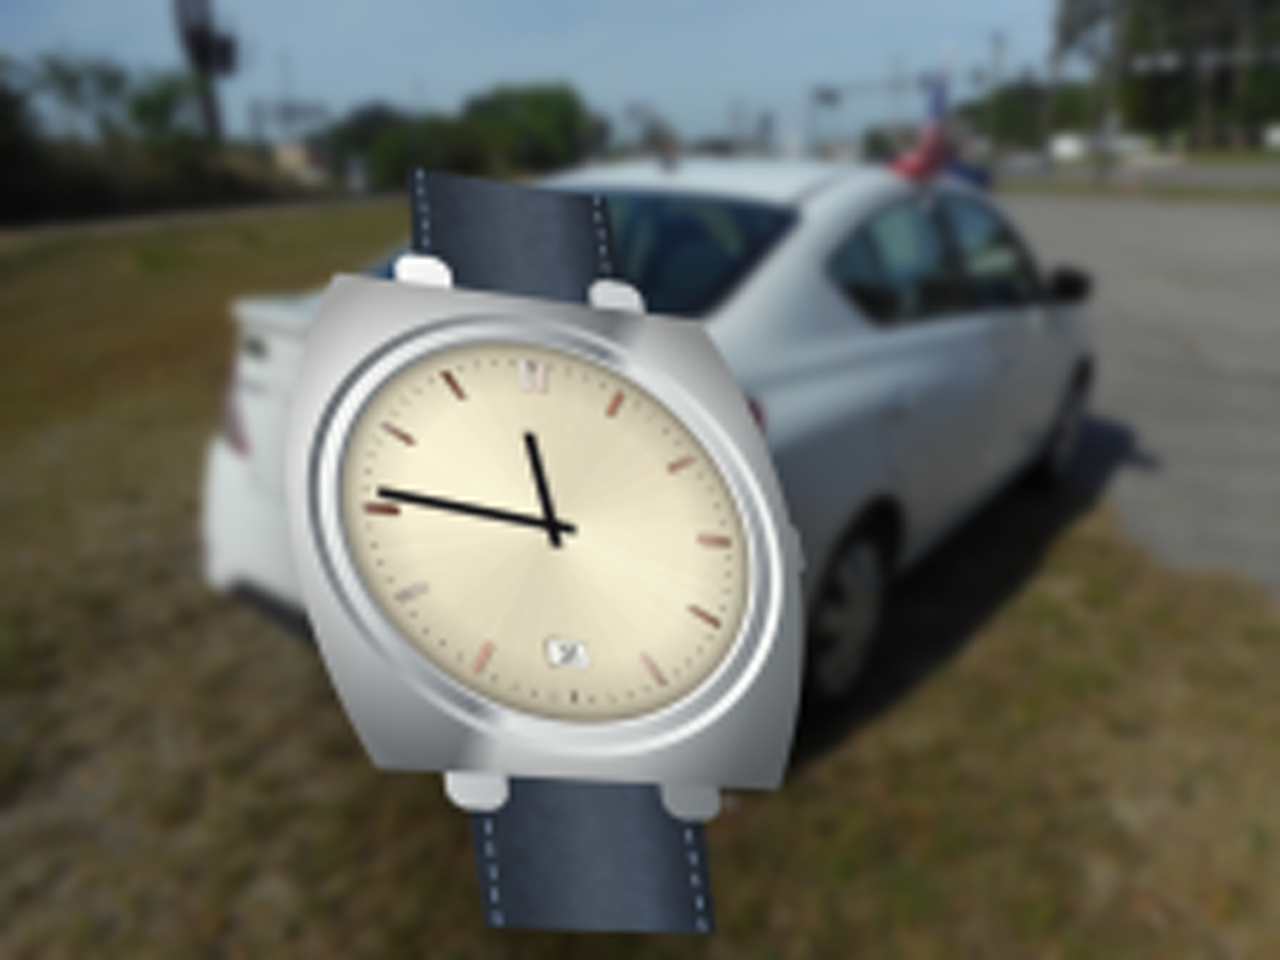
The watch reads 11.46
